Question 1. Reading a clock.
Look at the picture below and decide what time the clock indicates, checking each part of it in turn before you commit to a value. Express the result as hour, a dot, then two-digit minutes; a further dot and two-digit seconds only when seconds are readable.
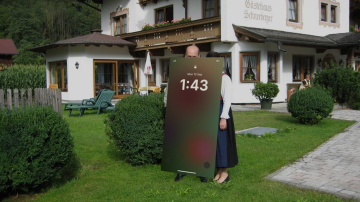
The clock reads 1.43
